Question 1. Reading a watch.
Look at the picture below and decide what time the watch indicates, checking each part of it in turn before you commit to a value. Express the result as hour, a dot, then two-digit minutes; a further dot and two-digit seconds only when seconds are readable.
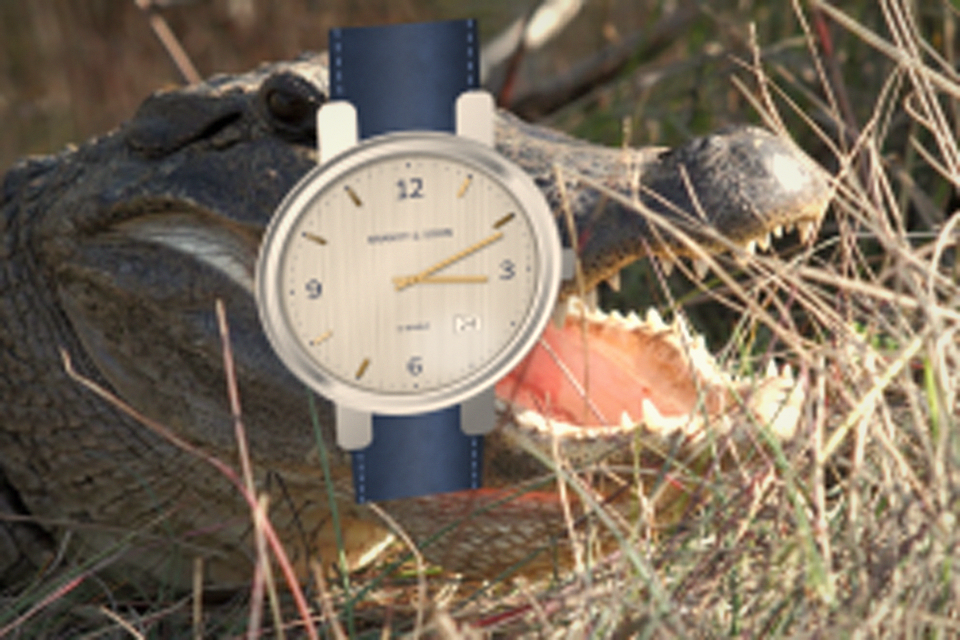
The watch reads 3.11
